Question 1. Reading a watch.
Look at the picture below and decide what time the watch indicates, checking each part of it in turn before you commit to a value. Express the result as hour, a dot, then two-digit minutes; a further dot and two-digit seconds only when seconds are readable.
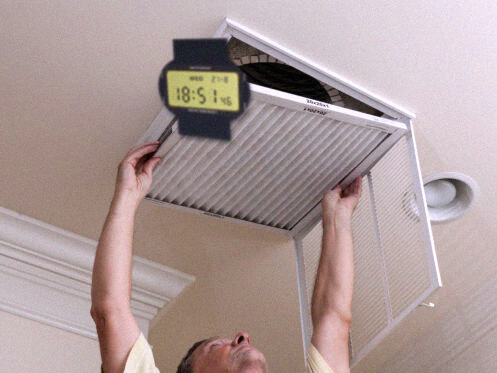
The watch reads 18.51
